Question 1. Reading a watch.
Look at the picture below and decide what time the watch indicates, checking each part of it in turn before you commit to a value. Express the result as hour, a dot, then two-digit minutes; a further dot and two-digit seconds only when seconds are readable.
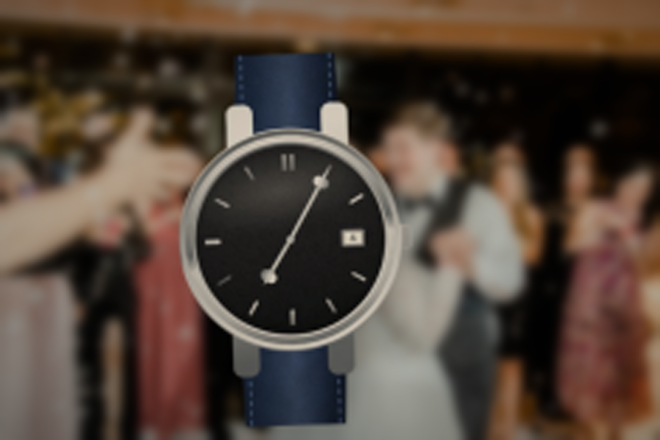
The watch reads 7.05
